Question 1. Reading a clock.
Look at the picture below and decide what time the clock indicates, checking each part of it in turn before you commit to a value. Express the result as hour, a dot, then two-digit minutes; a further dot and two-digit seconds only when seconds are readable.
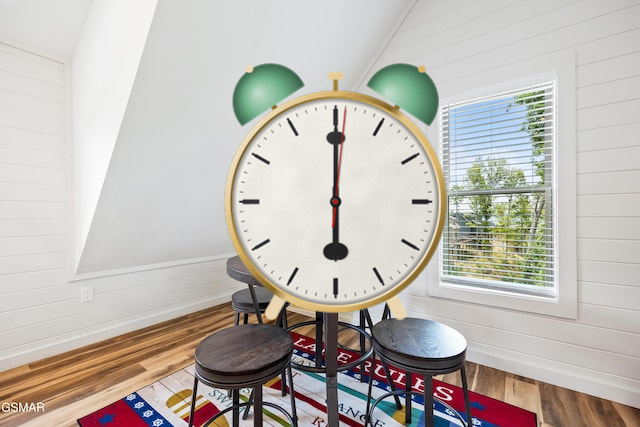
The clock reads 6.00.01
